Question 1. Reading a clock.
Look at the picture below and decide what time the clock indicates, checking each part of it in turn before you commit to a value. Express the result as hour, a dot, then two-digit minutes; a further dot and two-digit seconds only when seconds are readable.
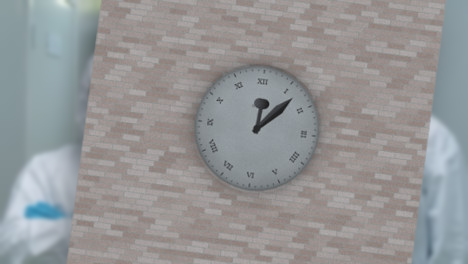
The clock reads 12.07
